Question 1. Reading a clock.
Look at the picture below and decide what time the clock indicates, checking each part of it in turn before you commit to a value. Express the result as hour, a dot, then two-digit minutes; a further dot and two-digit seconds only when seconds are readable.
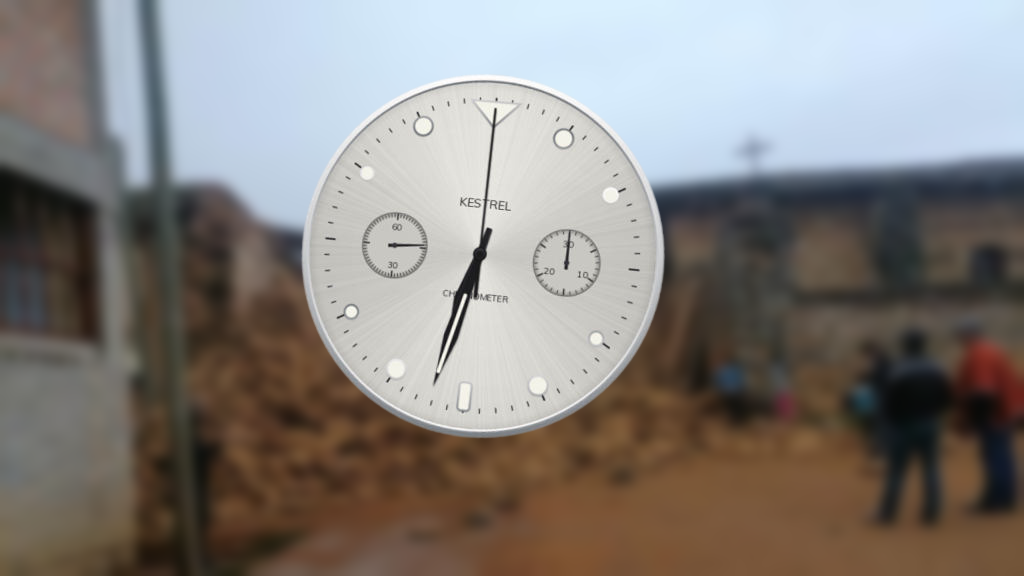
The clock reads 6.32.14
